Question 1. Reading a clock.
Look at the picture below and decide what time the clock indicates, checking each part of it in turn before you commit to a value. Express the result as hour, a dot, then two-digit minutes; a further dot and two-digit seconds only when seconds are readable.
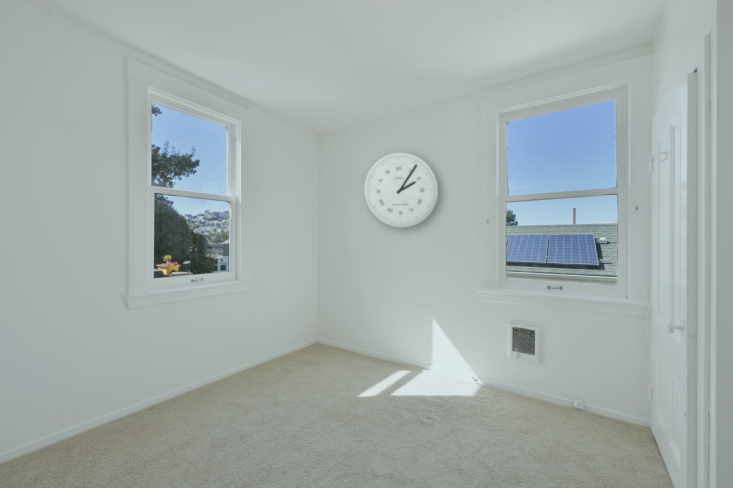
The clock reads 2.06
